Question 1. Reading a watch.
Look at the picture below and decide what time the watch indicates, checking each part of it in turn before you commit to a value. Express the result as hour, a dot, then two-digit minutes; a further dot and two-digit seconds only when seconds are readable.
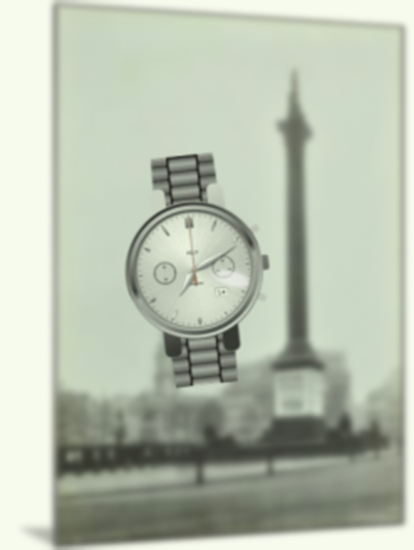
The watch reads 7.11
